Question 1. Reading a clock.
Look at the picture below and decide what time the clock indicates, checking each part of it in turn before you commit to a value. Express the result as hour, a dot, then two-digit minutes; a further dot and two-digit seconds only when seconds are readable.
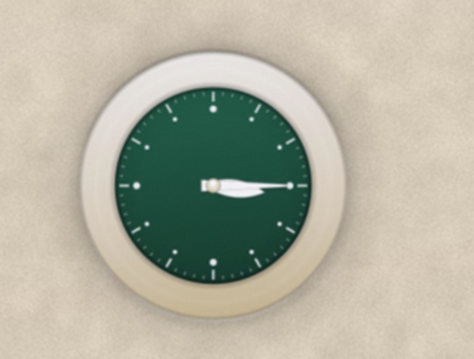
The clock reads 3.15
